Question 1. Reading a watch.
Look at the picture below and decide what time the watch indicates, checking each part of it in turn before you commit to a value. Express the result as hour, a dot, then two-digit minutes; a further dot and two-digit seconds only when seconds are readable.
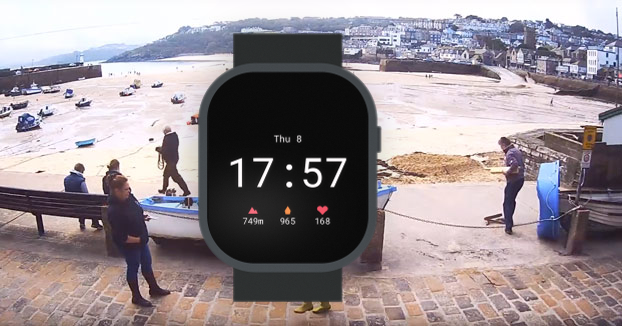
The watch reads 17.57
